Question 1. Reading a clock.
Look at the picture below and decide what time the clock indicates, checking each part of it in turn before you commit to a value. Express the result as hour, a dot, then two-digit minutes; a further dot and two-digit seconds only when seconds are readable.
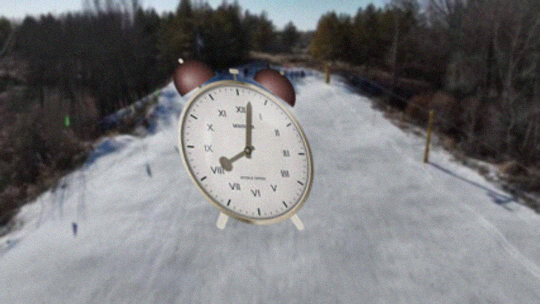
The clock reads 8.02
